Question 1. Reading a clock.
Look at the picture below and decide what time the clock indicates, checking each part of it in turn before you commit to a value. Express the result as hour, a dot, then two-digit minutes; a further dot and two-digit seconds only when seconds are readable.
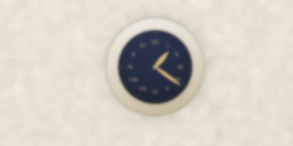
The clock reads 1.21
